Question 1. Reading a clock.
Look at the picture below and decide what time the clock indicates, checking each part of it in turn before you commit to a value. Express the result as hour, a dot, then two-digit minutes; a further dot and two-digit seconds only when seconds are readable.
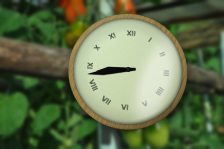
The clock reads 8.43
